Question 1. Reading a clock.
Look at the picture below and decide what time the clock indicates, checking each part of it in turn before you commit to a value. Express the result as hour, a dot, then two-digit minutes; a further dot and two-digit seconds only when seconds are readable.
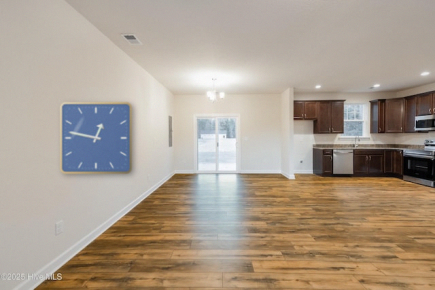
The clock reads 12.47
